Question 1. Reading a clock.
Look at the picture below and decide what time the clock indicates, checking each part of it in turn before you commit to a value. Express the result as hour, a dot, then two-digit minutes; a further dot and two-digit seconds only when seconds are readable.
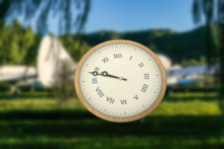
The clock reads 9.48
